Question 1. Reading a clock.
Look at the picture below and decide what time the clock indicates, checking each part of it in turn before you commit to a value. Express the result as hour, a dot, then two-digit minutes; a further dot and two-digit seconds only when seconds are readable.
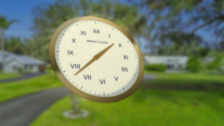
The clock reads 1.38
